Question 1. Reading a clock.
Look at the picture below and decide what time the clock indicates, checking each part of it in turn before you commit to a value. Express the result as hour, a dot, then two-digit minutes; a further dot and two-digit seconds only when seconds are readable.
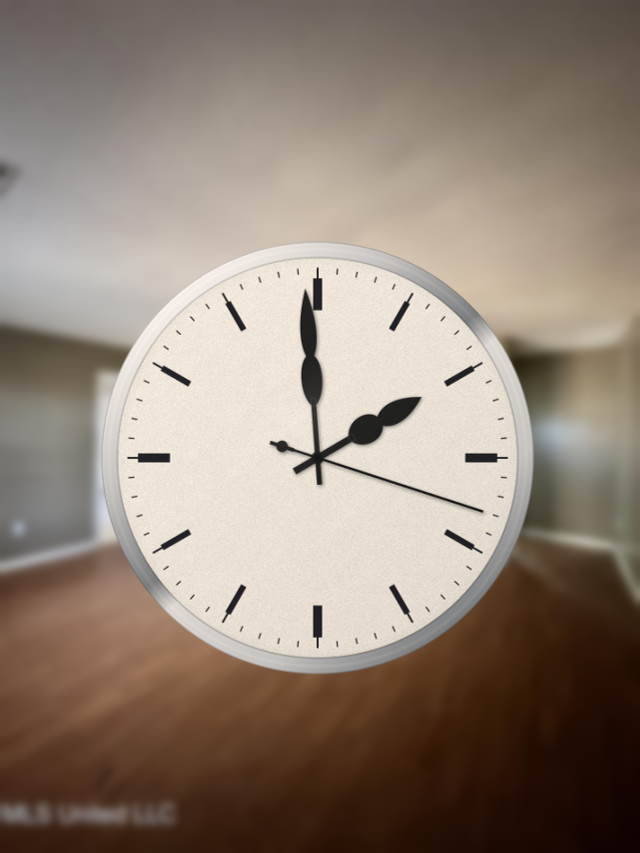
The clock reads 1.59.18
